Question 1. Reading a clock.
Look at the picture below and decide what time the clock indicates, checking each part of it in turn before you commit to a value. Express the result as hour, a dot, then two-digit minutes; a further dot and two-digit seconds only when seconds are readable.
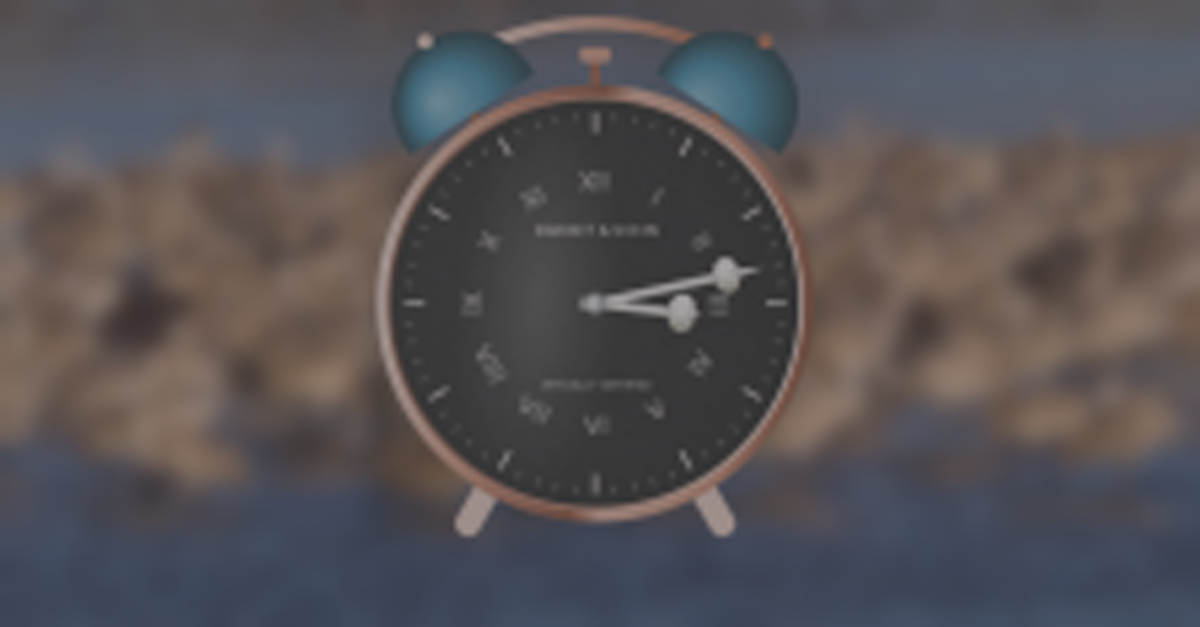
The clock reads 3.13
